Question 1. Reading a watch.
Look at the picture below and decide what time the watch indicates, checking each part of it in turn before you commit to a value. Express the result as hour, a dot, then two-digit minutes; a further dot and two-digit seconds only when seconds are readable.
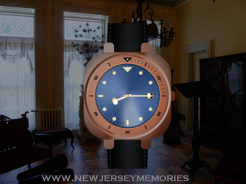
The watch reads 8.15
